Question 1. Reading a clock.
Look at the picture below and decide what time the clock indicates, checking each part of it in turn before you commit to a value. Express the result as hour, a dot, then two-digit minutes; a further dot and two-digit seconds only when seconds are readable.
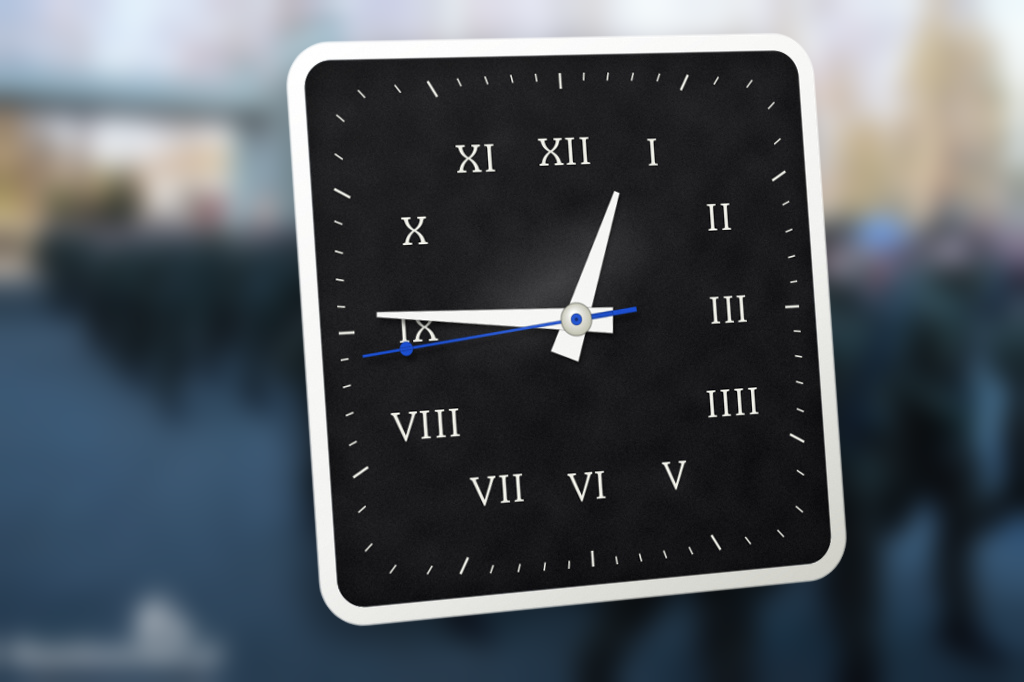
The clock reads 12.45.44
